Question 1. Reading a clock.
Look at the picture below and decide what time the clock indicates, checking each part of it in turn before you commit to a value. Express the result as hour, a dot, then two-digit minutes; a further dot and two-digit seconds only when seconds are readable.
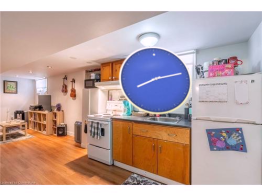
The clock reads 8.13
